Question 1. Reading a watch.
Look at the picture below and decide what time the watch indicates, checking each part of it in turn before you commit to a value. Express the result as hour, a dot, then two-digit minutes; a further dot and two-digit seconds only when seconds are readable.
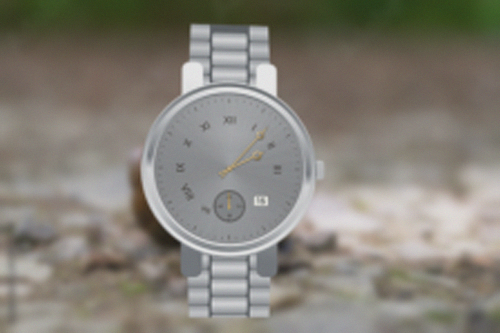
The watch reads 2.07
